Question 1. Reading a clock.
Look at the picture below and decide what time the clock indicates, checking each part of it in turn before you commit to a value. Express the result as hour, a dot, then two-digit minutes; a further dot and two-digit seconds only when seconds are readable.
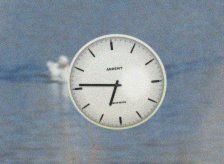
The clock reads 6.46
